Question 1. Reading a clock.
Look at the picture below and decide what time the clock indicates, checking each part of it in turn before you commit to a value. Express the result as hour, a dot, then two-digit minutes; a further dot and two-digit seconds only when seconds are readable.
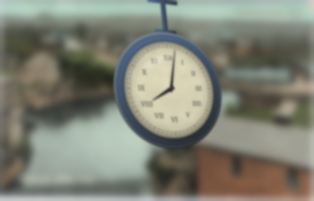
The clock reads 8.02
